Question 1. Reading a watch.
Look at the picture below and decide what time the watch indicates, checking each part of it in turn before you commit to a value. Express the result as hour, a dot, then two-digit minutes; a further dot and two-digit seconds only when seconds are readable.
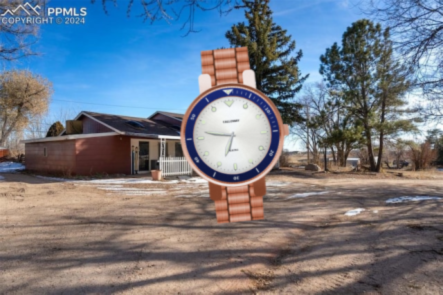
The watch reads 6.47
